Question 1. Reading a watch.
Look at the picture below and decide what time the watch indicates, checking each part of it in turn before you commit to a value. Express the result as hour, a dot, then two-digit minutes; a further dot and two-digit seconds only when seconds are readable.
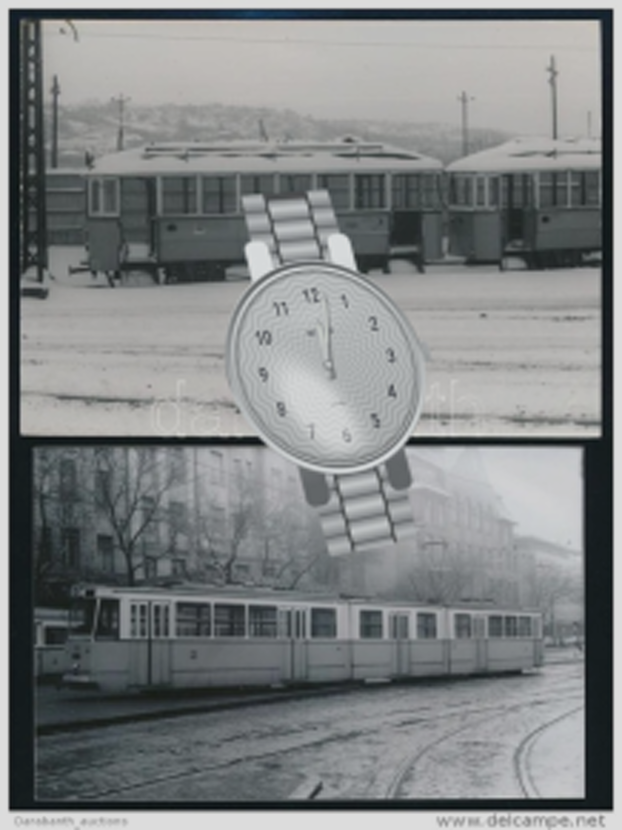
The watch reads 12.02
